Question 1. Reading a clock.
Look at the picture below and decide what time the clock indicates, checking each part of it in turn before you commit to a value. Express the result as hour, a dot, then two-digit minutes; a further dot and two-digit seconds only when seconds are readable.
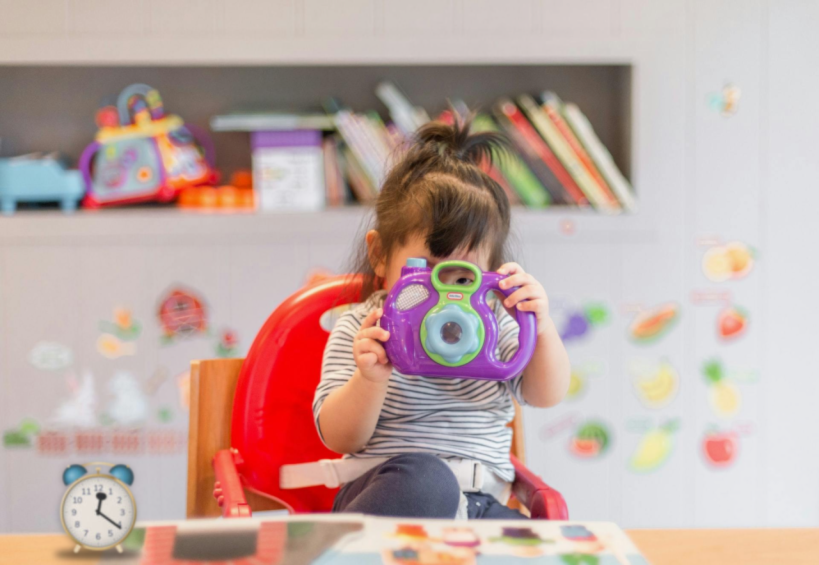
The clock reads 12.21
